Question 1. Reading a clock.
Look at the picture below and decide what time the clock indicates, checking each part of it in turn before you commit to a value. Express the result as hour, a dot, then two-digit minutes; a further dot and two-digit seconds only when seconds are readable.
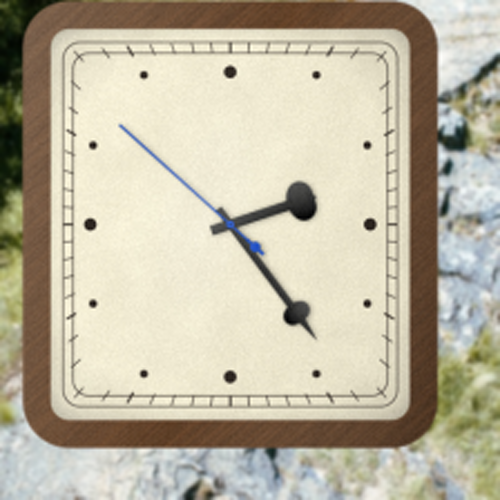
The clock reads 2.23.52
